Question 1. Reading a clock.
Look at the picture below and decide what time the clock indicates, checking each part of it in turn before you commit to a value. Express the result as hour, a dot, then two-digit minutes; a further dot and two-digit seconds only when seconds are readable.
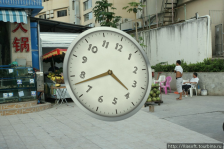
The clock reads 3.38
